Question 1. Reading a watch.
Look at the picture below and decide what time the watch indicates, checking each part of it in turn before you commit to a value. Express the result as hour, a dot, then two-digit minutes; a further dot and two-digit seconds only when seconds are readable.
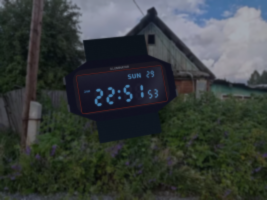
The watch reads 22.51
